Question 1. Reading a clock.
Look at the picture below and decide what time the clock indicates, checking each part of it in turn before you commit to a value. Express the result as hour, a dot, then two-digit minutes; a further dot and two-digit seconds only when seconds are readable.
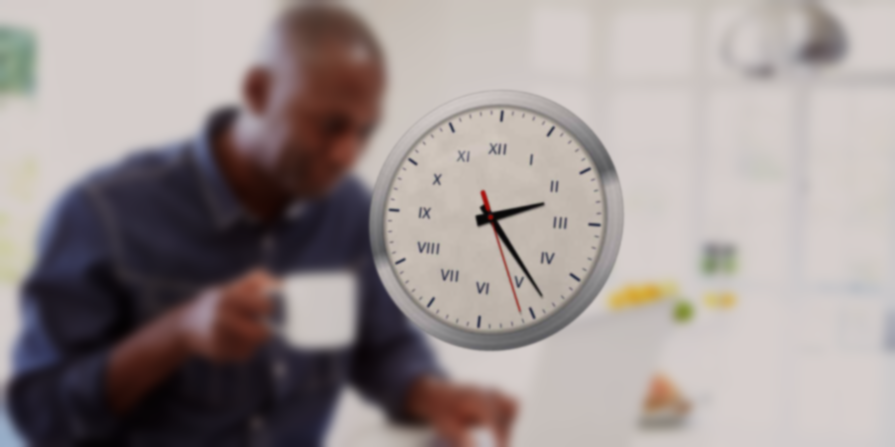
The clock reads 2.23.26
